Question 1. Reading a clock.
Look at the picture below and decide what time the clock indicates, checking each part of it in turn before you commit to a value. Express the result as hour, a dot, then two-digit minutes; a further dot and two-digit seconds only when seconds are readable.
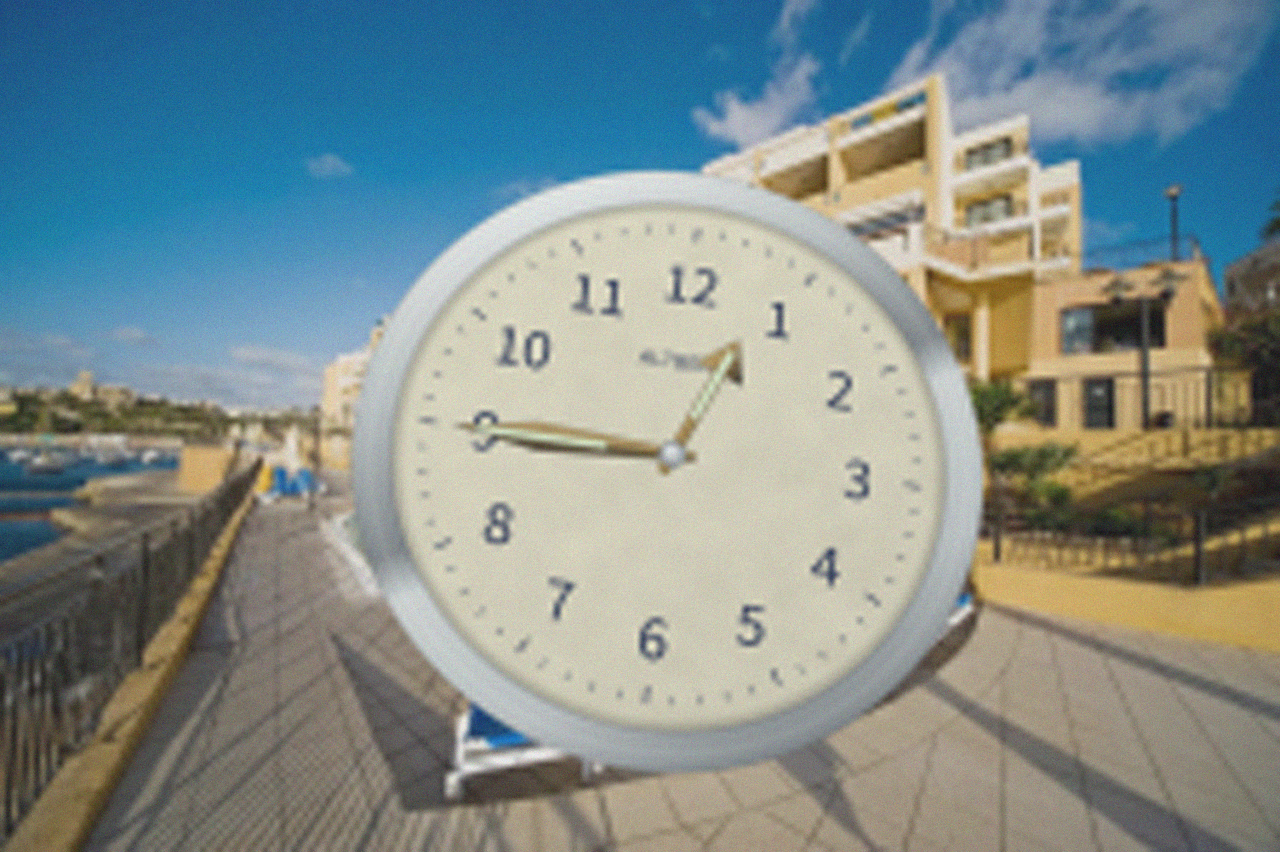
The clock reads 12.45
